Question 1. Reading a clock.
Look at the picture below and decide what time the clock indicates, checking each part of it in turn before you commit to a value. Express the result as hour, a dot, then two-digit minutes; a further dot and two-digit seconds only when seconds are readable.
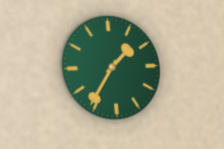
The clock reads 1.36
